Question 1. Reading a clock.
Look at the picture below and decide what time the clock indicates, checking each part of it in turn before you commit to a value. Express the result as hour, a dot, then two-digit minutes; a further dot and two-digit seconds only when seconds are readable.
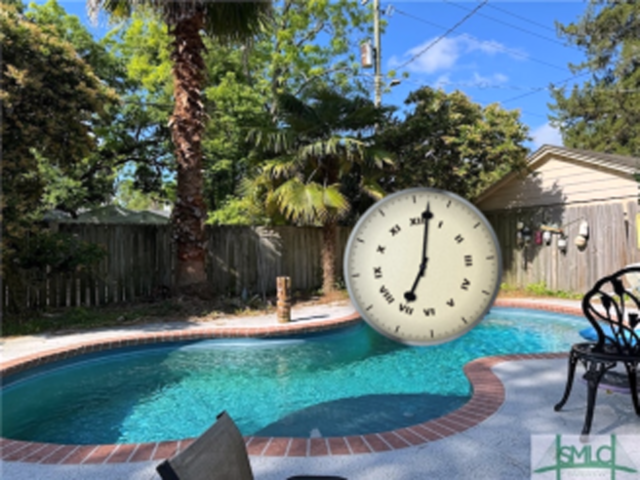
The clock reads 7.02
